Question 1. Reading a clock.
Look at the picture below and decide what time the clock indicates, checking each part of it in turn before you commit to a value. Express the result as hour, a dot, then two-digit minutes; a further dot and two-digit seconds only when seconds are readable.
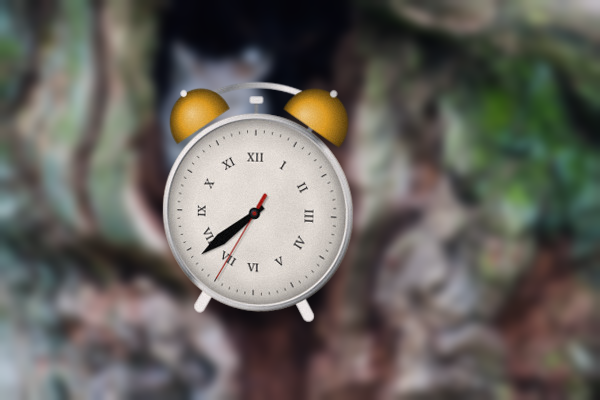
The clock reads 7.38.35
